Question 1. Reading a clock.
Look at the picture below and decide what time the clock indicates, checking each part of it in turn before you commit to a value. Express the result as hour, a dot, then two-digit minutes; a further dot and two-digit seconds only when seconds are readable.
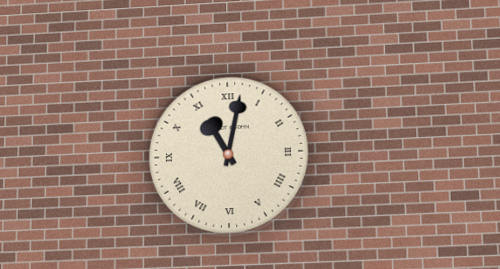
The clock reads 11.02
